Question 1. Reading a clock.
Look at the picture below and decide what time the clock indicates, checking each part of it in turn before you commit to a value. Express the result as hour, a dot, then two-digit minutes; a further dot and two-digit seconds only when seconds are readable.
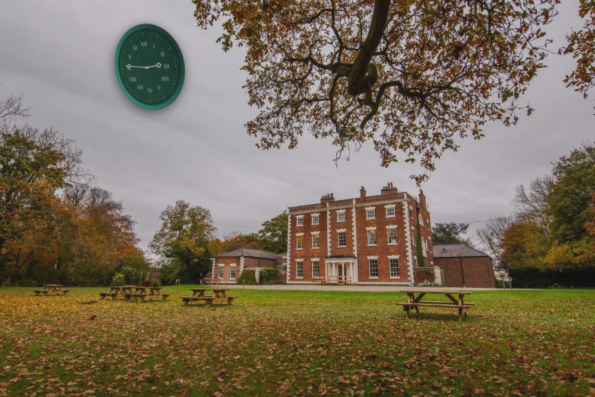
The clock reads 2.46
